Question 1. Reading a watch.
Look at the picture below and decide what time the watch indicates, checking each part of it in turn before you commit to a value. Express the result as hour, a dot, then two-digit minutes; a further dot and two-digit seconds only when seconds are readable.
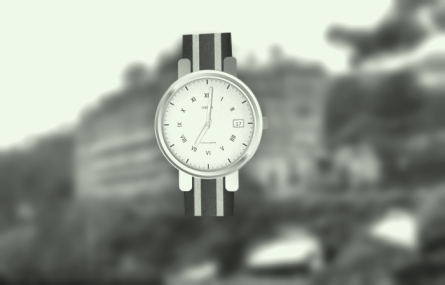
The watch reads 7.01
